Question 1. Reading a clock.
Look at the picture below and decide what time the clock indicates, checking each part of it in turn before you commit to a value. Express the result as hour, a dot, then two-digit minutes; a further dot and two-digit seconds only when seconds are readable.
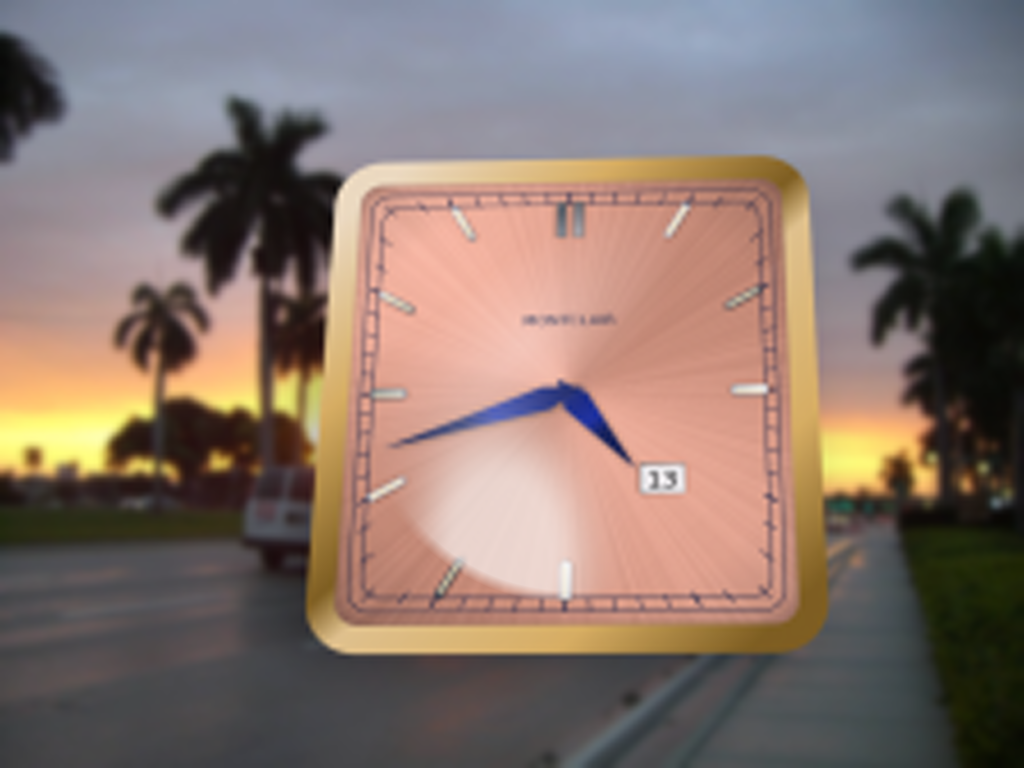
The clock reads 4.42
